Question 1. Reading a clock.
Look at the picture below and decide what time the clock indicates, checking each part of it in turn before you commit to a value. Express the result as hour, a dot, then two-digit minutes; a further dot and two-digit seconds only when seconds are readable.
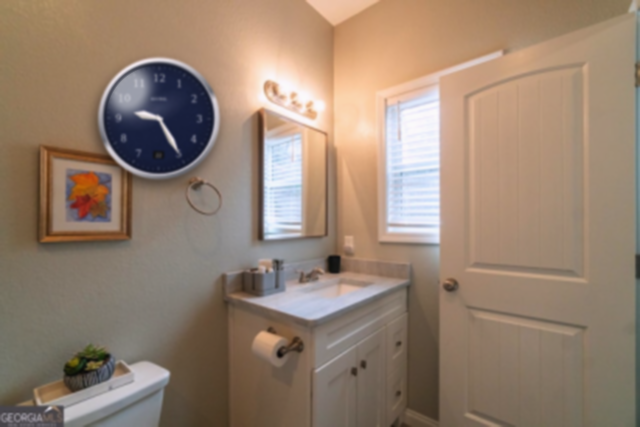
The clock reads 9.25
